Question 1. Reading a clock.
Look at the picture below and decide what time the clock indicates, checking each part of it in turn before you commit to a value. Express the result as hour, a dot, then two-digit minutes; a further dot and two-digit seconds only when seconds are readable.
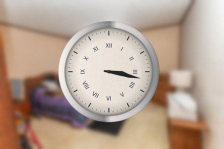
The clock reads 3.17
